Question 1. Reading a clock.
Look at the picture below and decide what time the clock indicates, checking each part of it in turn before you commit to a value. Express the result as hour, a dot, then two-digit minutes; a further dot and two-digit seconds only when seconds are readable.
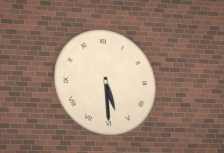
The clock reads 5.30
